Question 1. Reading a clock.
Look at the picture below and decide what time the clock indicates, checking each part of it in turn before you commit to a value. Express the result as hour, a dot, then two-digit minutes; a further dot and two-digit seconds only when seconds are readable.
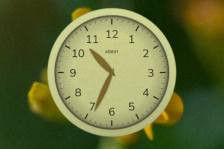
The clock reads 10.34
